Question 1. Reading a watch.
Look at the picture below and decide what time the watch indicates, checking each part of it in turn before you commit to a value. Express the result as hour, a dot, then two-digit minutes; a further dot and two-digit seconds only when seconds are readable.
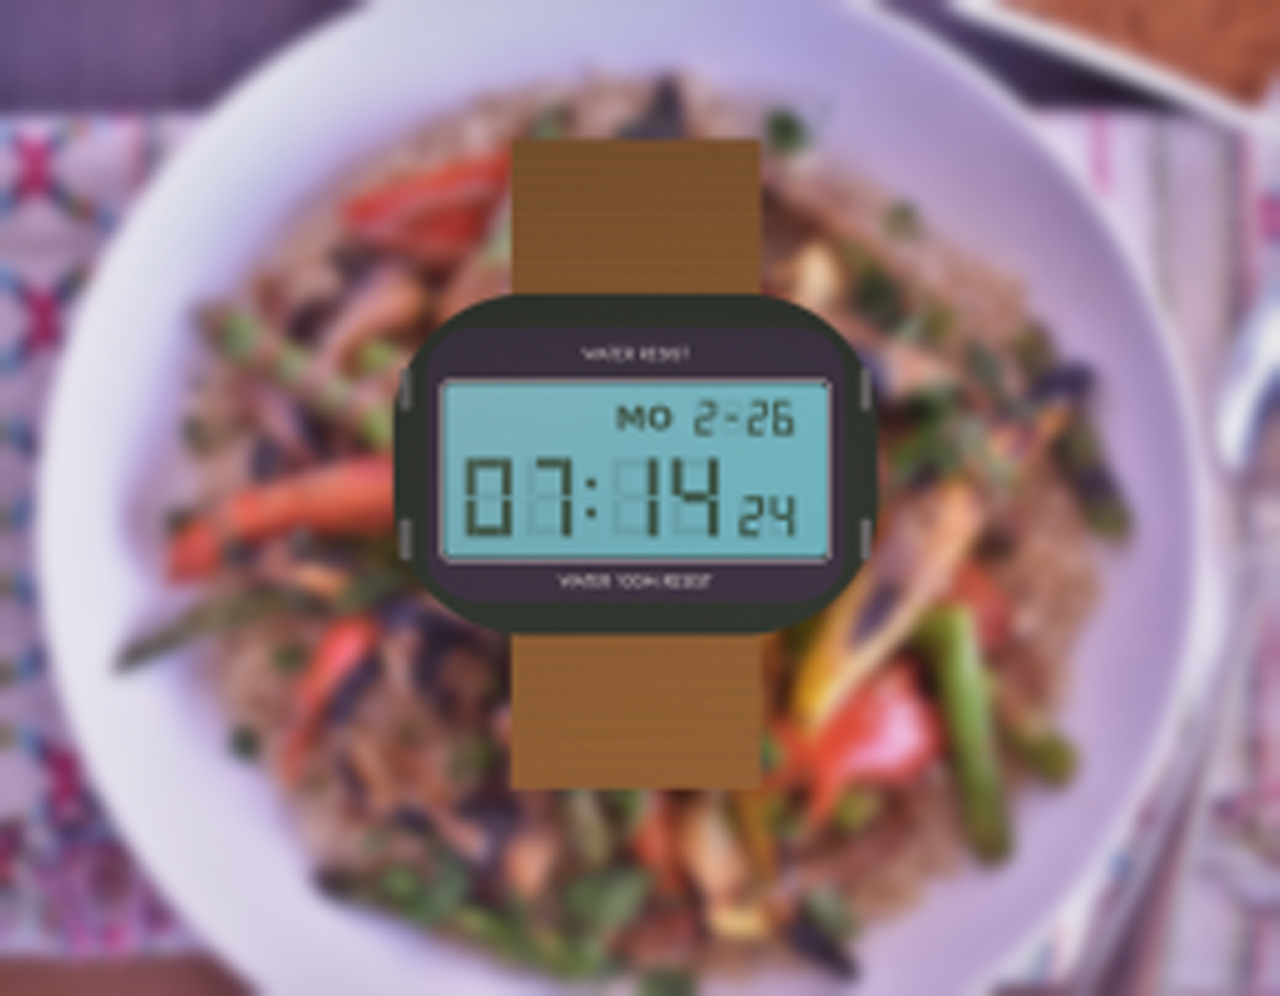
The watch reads 7.14.24
